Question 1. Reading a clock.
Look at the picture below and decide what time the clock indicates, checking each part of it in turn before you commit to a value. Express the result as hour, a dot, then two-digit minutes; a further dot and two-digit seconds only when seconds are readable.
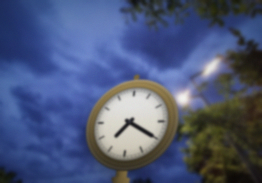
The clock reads 7.20
